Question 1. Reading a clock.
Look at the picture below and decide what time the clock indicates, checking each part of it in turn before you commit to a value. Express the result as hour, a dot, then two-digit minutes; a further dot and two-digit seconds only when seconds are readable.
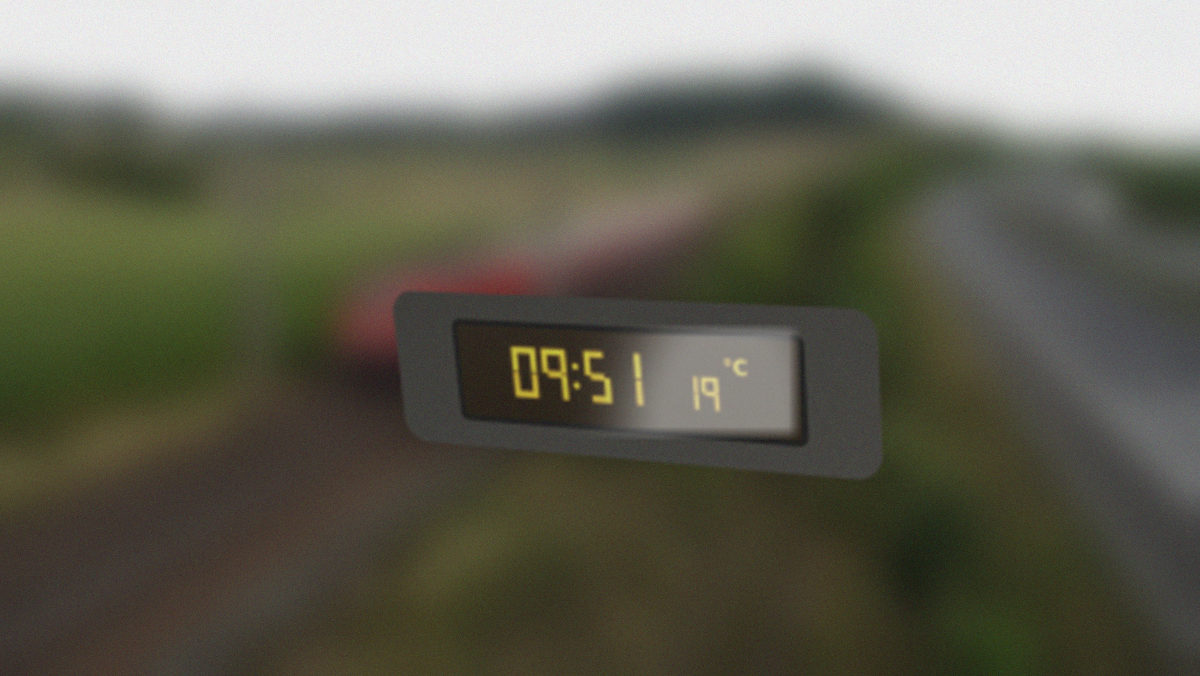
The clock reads 9.51
